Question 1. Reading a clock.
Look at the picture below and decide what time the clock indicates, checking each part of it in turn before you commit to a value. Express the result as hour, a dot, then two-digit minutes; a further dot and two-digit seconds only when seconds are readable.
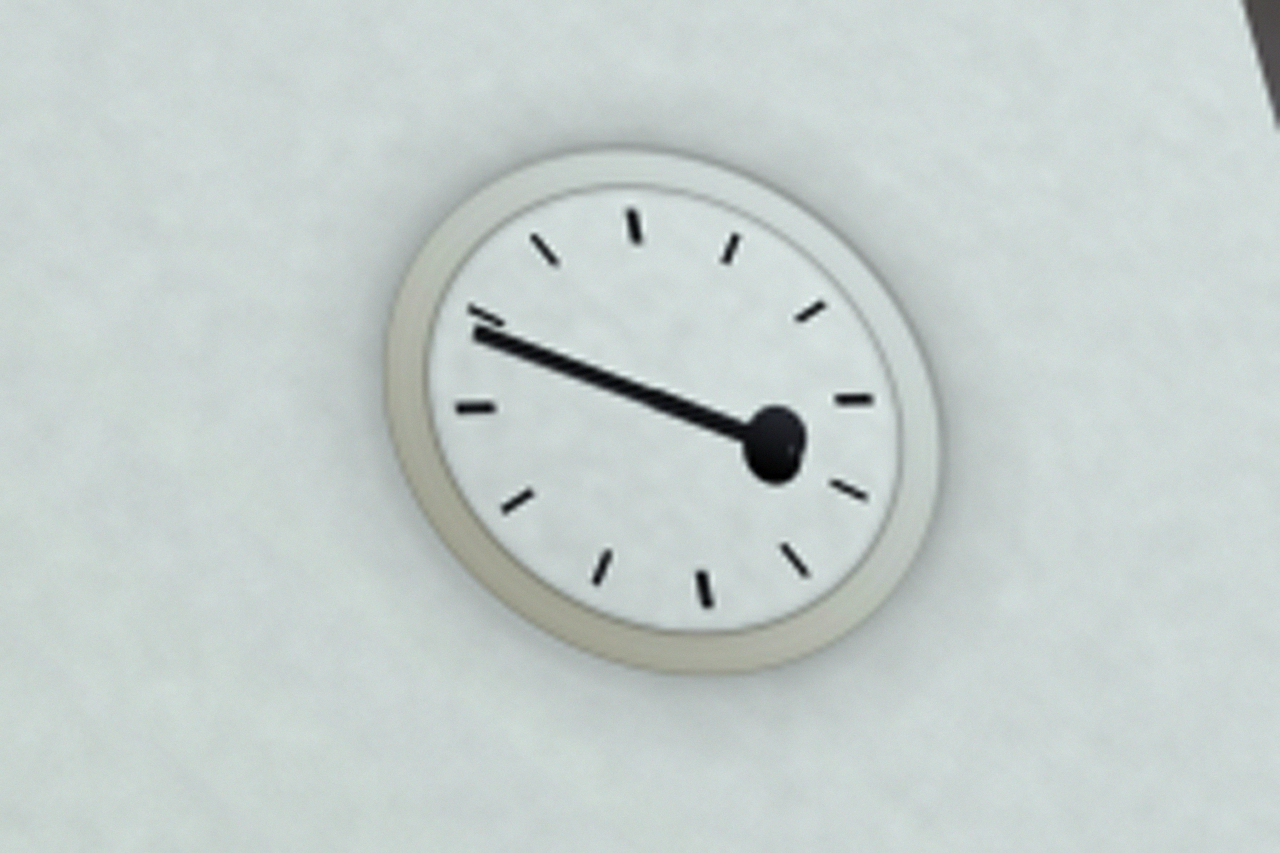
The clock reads 3.49
